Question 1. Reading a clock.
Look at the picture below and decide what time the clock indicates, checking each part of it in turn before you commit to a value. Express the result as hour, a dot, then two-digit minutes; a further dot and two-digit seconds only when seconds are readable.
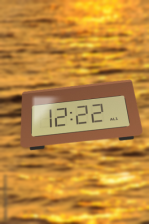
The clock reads 12.22
